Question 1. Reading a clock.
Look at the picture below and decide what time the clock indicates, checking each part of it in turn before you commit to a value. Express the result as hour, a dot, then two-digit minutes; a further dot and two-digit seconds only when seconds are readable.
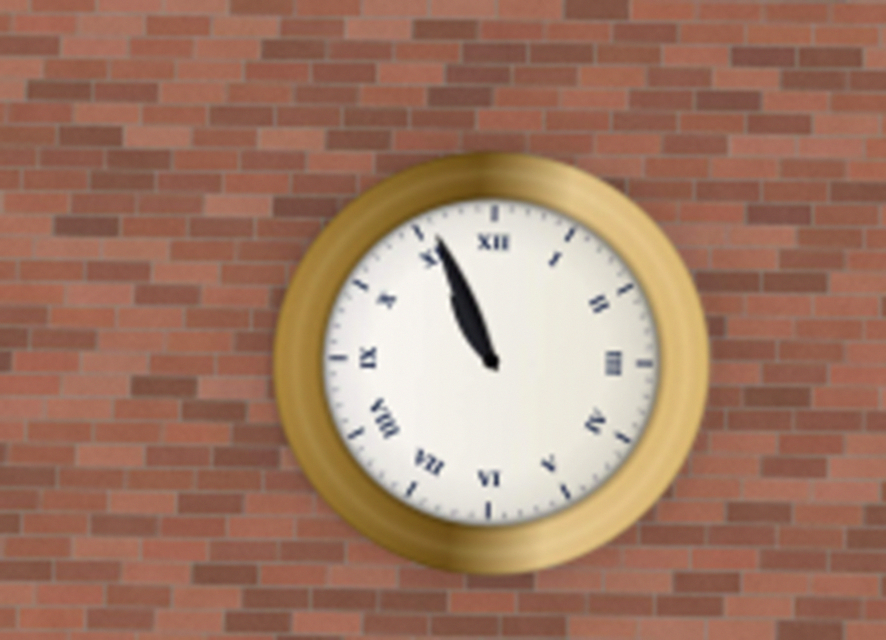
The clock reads 10.56
